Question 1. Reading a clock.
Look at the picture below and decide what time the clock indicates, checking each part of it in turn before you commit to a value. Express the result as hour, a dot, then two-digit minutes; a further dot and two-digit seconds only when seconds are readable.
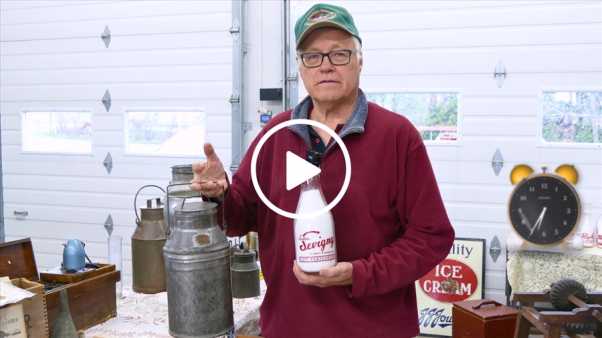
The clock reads 6.35
